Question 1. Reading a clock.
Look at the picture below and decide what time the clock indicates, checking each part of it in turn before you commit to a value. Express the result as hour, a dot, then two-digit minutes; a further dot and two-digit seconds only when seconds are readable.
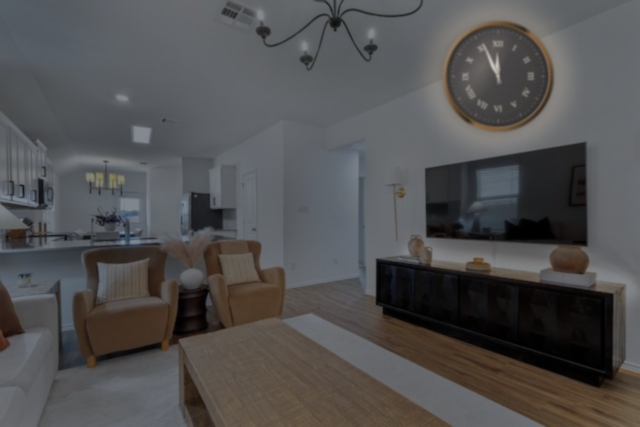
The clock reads 11.56
